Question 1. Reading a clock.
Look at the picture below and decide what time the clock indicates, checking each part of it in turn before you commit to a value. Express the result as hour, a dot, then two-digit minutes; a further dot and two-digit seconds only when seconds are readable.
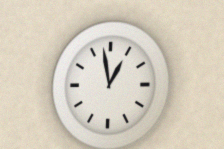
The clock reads 12.58
